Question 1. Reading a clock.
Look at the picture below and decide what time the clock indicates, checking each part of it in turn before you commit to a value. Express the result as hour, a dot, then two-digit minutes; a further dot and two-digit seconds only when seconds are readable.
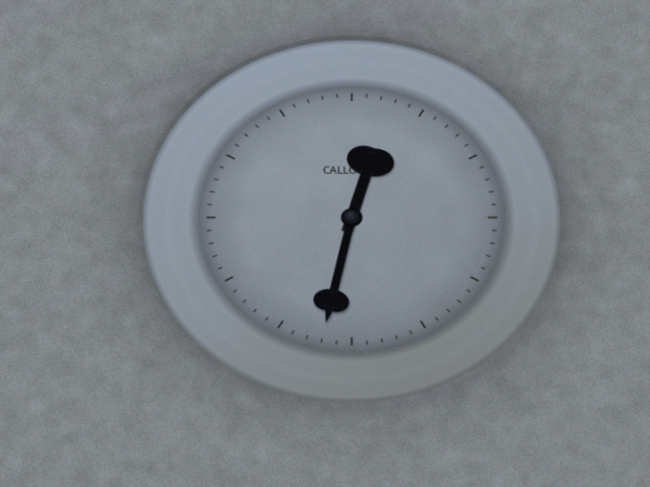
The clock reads 12.32
